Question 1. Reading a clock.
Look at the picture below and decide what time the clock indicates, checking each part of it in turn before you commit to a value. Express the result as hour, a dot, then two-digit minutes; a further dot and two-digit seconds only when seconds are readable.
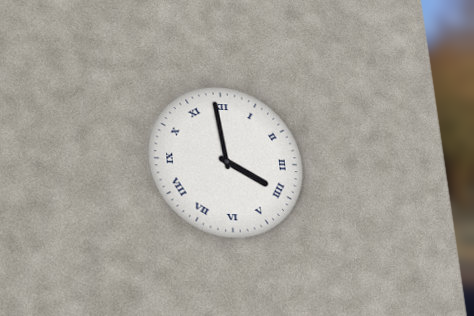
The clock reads 3.59
